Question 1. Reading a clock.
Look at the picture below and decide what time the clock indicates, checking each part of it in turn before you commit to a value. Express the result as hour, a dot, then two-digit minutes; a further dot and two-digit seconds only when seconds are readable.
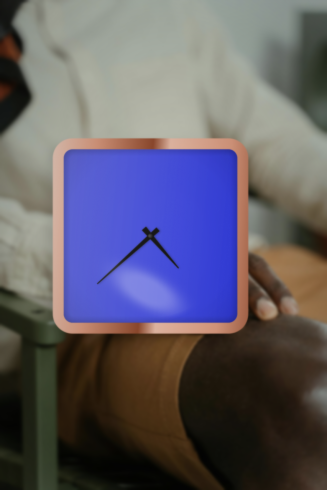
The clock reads 4.38
